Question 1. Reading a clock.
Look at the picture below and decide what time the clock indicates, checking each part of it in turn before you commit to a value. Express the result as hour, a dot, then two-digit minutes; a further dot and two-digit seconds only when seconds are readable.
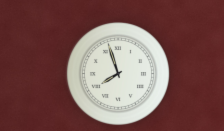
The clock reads 7.57
